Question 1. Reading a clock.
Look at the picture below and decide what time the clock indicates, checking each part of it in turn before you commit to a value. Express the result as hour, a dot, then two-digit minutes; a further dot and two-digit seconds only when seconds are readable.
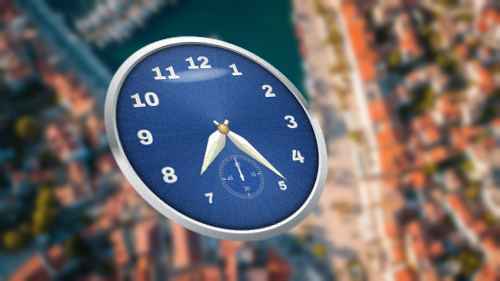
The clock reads 7.24
